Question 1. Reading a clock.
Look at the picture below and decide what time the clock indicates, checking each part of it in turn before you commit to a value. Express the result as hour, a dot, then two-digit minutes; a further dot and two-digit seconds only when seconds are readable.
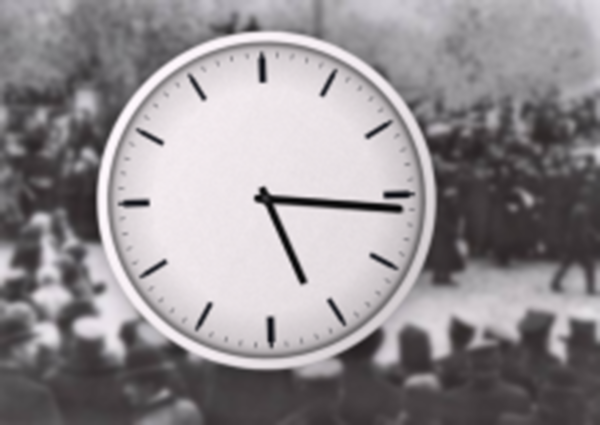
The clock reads 5.16
